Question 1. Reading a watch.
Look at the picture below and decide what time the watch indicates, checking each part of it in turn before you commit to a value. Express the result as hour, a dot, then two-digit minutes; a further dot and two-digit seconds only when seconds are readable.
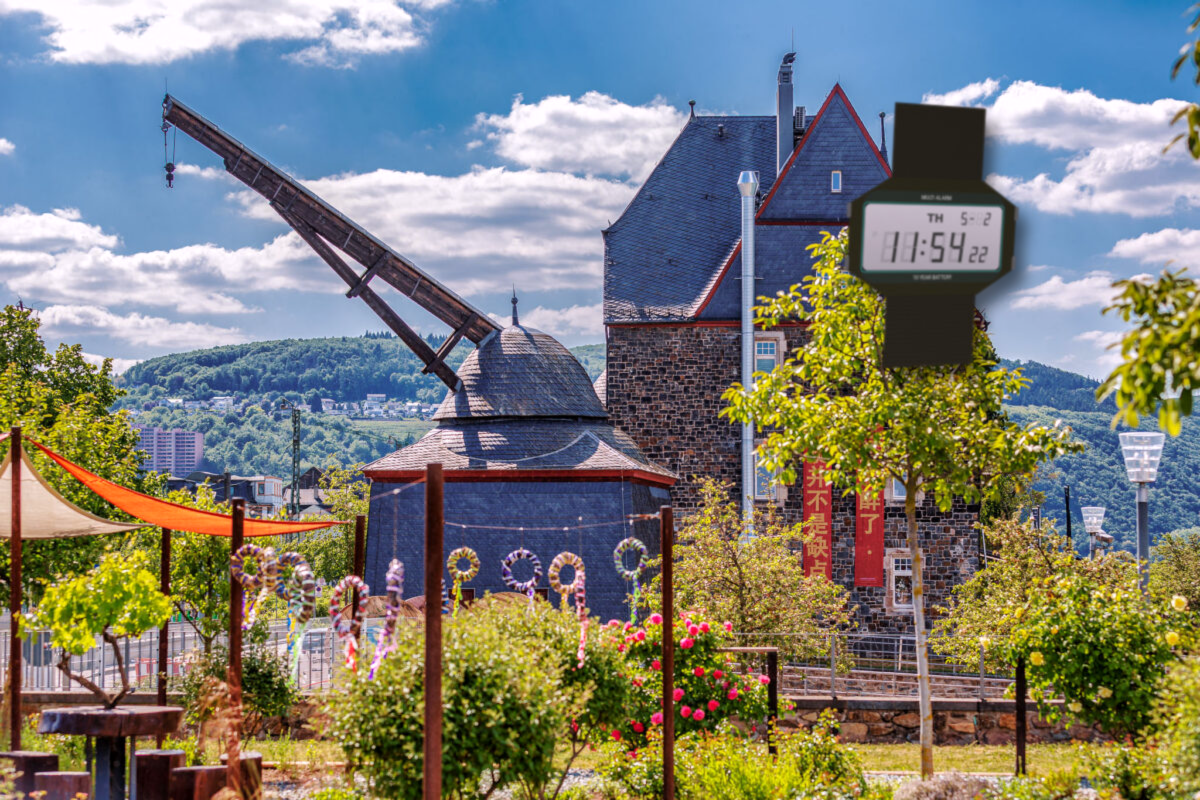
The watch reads 11.54.22
